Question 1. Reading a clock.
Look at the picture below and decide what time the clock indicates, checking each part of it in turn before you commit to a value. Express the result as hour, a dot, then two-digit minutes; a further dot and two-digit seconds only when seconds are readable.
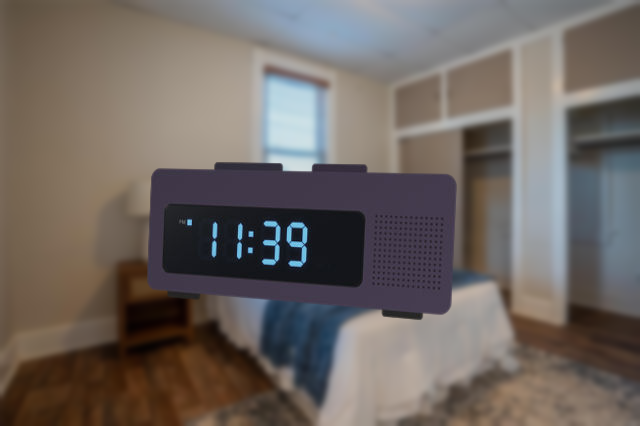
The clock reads 11.39
